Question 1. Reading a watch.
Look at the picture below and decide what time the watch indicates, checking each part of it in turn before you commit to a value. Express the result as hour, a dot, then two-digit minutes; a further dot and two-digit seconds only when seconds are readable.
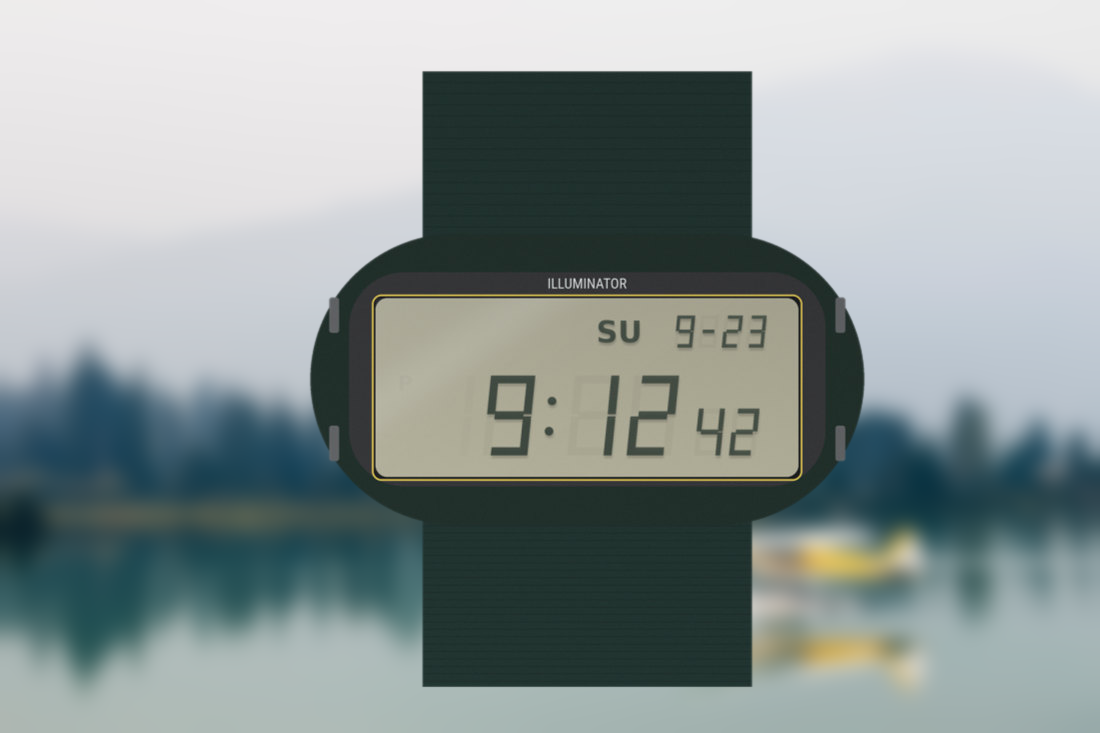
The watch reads 9.12.42
